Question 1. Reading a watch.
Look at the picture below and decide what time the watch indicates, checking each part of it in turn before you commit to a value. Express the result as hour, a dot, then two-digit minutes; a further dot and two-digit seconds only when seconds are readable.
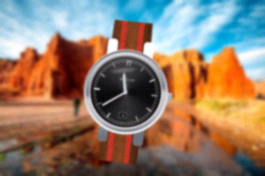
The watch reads 11.39
